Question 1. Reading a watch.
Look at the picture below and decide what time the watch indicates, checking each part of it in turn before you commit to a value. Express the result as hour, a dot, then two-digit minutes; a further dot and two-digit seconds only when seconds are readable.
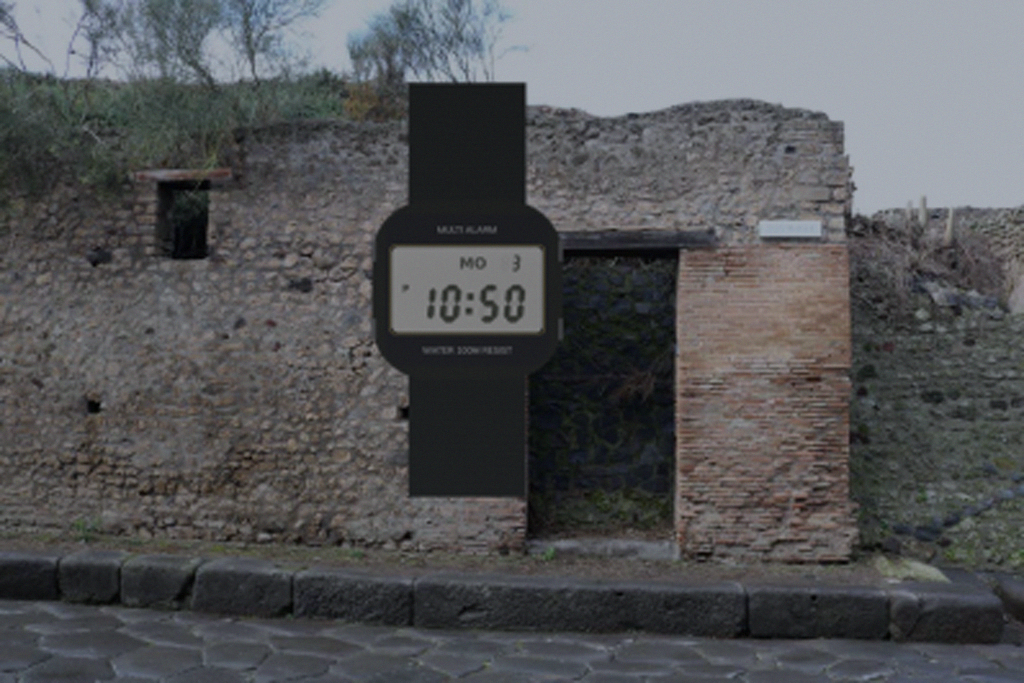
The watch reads 10.50
